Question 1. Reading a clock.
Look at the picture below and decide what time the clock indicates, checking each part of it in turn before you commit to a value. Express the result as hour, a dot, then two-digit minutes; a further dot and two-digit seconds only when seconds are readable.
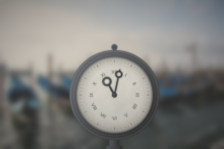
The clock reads 11.02
